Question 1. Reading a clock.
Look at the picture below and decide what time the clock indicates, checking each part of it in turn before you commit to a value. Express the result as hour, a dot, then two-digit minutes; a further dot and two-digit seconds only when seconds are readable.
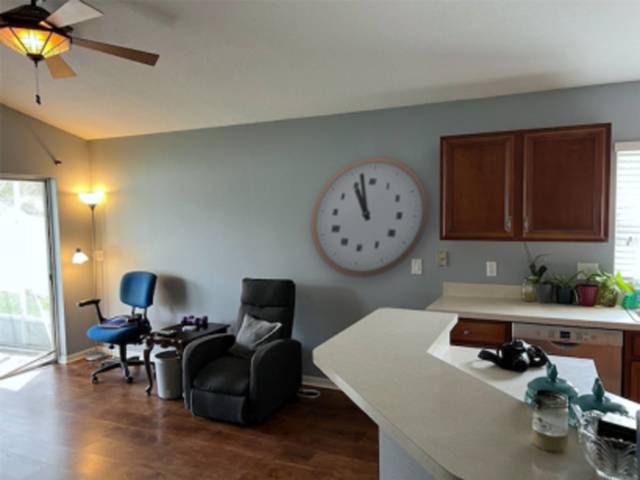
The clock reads 10.57
